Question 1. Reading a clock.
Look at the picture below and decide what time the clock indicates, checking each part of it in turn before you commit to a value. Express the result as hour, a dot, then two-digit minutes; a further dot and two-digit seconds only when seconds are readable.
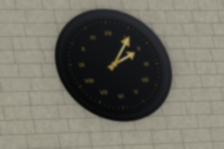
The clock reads 2.06
